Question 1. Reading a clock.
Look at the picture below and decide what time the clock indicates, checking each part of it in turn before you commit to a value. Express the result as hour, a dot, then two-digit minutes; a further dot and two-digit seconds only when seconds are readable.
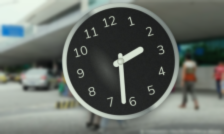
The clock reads 2.32
